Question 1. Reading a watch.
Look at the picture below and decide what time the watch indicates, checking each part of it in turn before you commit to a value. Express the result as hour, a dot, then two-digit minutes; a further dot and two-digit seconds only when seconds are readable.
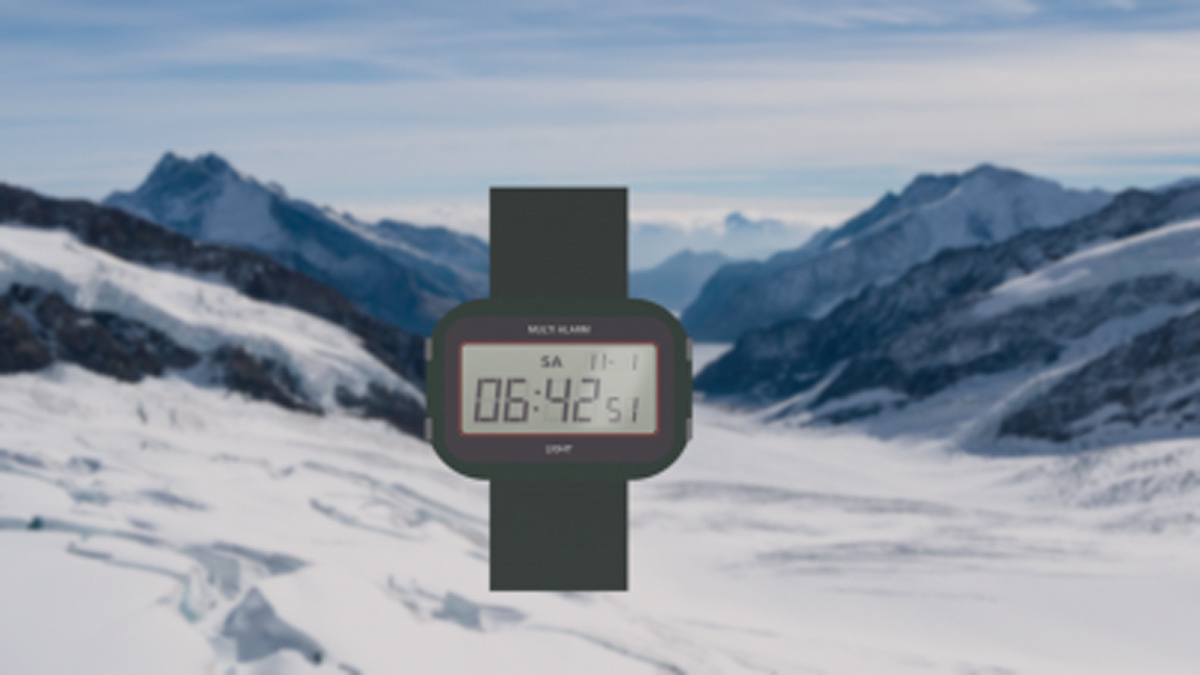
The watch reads 6.42.51
